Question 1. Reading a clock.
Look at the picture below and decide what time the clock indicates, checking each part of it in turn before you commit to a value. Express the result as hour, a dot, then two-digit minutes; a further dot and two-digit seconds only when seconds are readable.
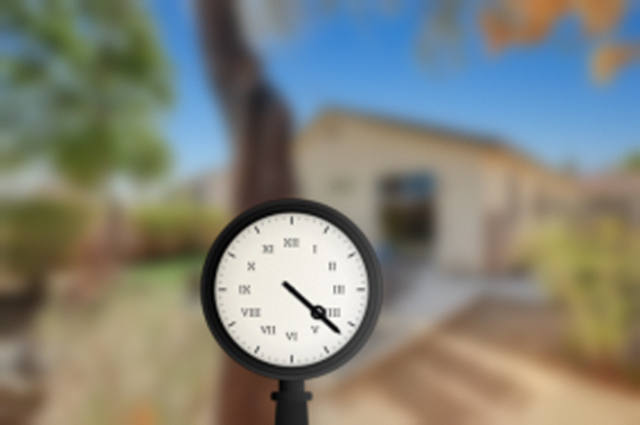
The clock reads 4.22
